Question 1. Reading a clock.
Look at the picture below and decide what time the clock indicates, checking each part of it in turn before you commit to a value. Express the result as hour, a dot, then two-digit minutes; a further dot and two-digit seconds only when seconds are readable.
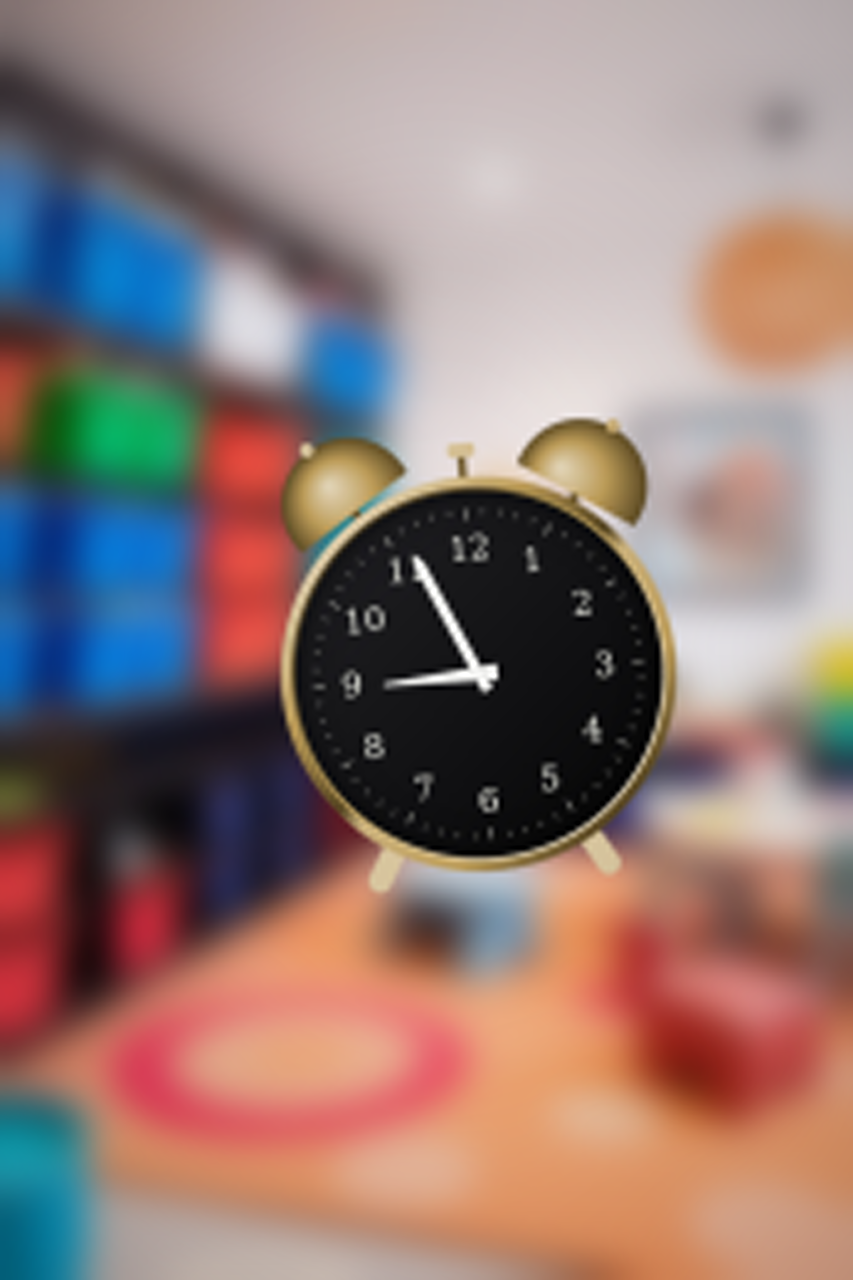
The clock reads 8.56
